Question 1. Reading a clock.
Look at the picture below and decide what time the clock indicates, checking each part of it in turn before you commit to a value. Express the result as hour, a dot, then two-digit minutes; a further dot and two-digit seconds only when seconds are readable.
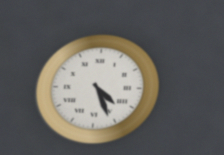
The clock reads 4.26
